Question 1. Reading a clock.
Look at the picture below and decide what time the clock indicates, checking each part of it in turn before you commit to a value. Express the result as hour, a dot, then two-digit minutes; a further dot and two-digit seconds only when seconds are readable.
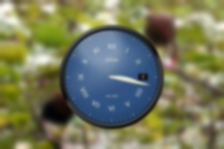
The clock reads 3.17
